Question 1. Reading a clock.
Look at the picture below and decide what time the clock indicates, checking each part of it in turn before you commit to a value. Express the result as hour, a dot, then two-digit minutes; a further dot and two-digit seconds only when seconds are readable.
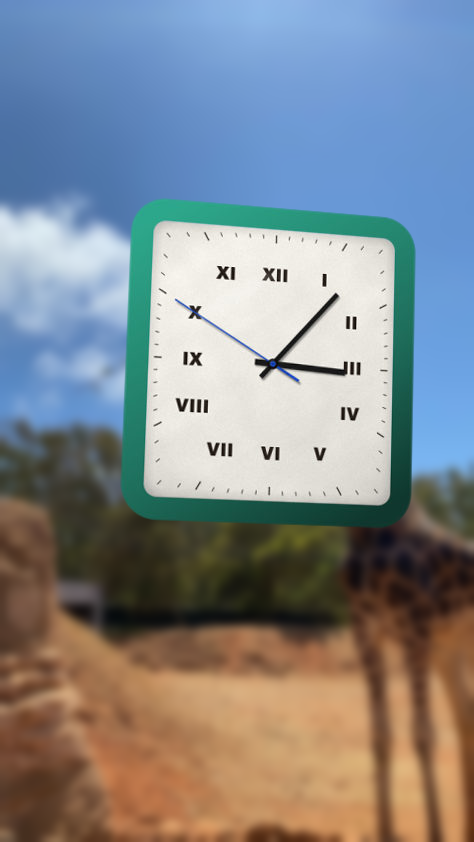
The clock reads 3.06.50
